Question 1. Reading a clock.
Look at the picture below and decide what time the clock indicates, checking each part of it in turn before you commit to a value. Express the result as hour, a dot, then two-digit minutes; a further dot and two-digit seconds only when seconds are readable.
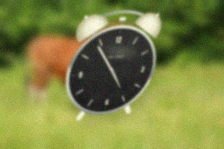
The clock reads 4.54
